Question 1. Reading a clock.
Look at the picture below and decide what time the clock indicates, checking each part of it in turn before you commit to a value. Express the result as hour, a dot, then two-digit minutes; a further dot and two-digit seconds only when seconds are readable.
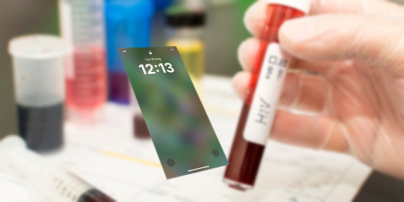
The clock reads 12.13
